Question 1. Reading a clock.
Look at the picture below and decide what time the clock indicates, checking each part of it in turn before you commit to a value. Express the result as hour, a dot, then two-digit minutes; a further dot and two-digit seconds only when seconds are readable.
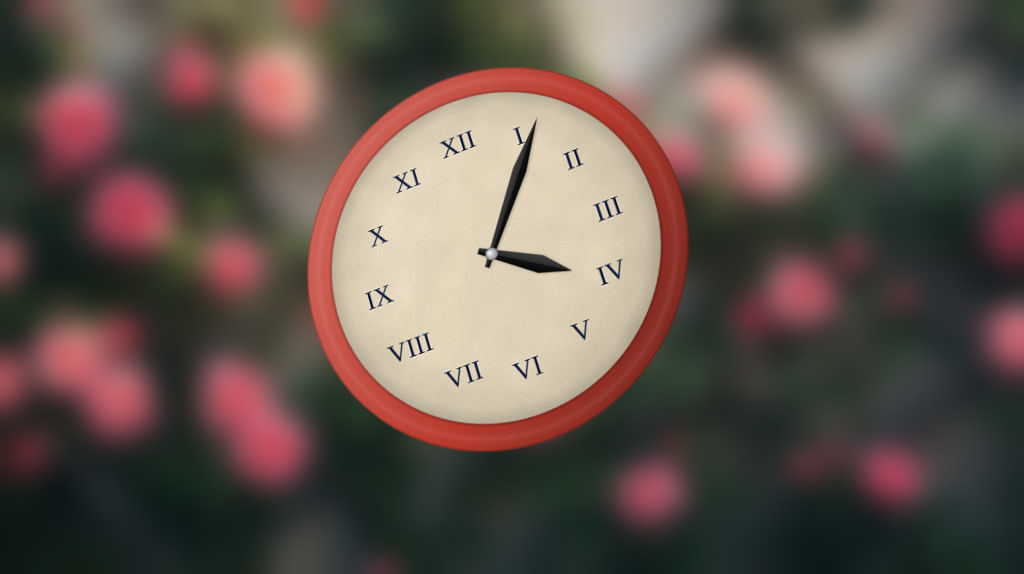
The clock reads 4.06
